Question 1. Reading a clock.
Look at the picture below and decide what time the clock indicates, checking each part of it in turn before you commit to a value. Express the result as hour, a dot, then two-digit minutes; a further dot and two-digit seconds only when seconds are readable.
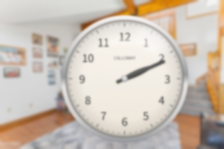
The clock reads 2.11
